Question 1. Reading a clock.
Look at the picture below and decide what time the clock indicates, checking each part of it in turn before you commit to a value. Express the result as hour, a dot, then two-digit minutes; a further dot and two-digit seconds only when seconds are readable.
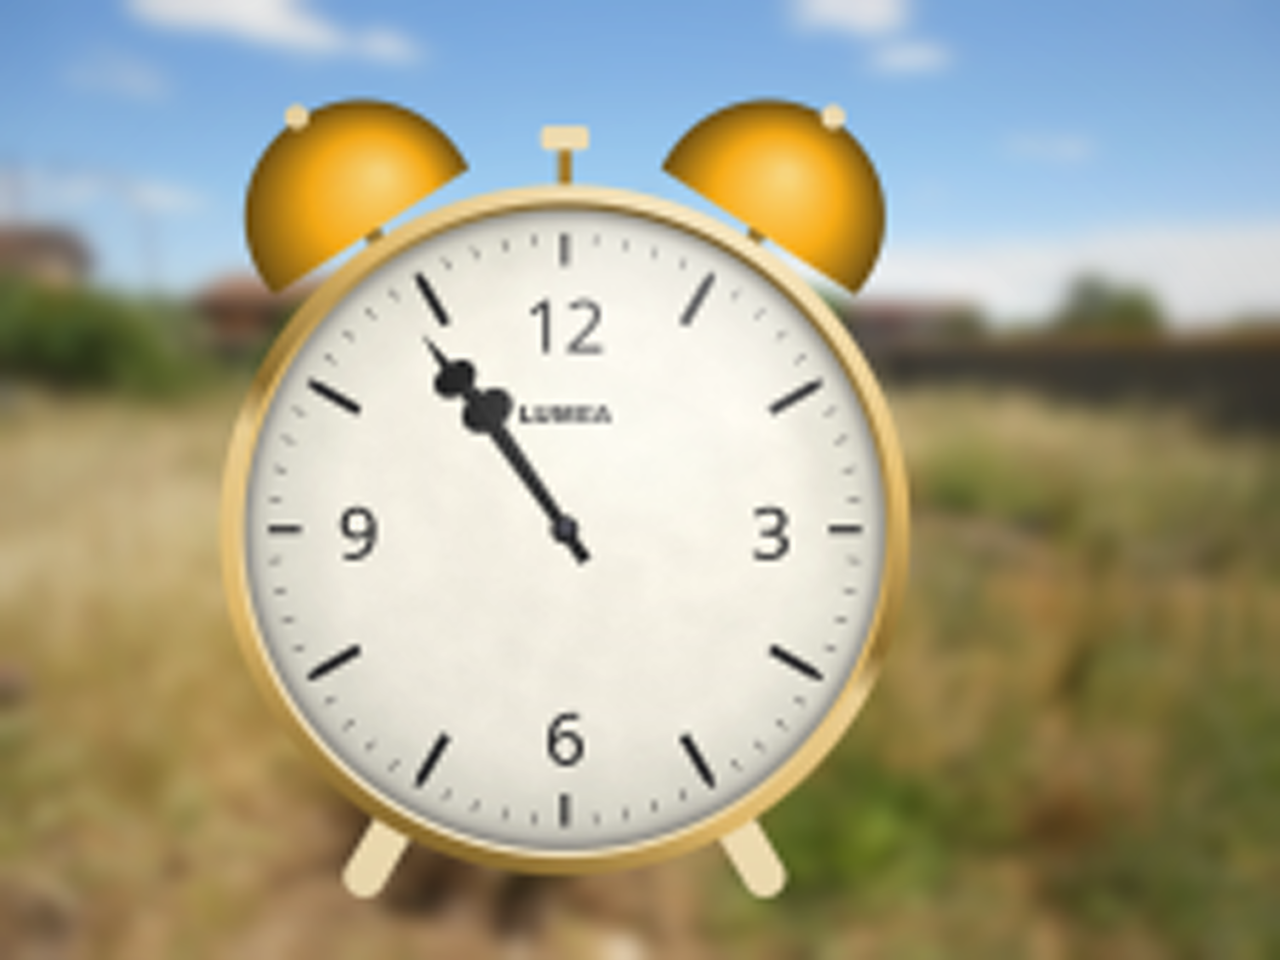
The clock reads 10.54
